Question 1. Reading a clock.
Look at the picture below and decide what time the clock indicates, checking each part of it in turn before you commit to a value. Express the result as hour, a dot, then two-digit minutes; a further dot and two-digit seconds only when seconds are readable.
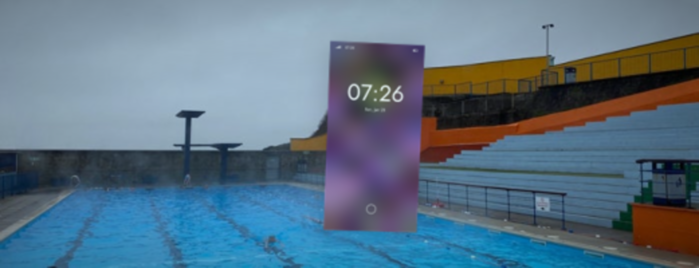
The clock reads 7.26
